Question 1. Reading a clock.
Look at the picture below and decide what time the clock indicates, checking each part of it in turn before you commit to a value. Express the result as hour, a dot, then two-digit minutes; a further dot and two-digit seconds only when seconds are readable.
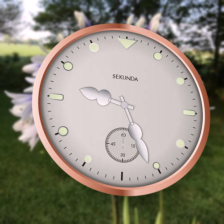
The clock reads 9.26
